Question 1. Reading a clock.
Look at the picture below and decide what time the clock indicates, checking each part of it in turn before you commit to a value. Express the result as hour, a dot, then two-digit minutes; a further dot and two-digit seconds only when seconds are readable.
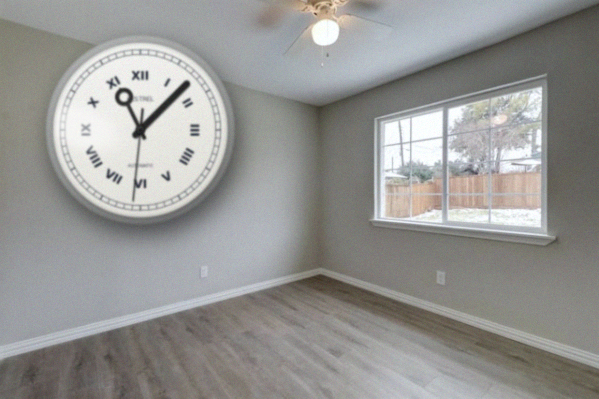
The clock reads 11.07.31
